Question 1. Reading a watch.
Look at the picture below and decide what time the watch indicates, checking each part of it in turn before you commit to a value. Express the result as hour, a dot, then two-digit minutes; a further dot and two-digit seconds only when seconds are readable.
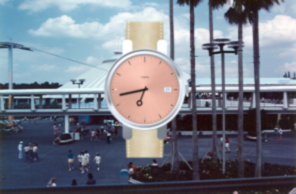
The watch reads 6.43
